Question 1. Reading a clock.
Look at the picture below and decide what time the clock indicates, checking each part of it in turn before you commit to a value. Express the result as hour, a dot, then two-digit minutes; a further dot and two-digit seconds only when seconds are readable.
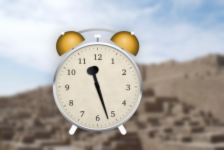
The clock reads 11.27
